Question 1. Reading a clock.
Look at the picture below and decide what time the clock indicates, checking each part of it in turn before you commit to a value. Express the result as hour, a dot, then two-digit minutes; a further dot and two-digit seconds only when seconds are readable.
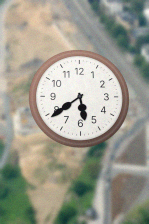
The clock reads 5.39
